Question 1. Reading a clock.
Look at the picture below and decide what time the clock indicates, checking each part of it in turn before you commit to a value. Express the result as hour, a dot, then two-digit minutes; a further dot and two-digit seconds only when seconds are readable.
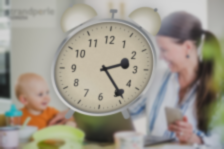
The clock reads 2.24
